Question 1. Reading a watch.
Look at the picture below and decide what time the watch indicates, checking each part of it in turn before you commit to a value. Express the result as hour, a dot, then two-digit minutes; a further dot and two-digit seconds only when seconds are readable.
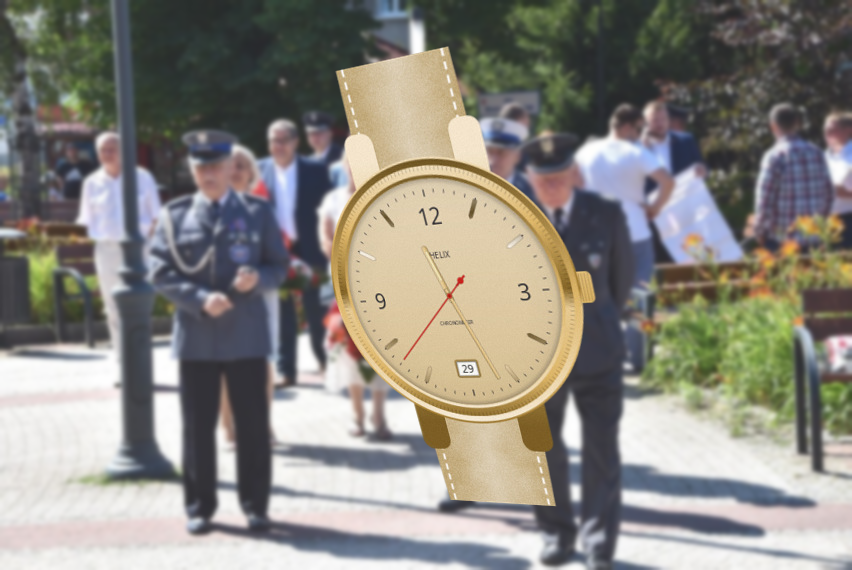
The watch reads 11.26.38
